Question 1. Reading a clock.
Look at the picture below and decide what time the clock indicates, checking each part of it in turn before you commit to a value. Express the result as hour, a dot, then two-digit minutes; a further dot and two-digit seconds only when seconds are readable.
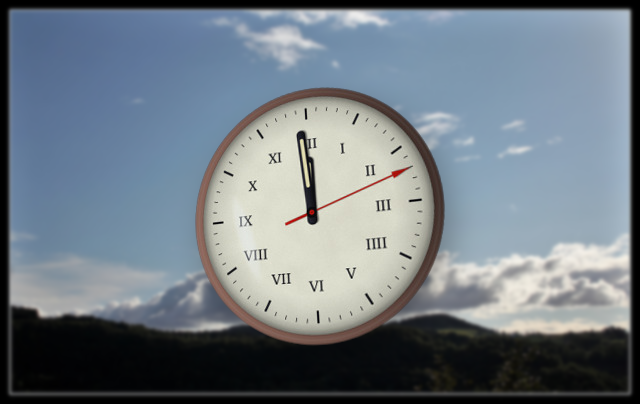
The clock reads 11.59.12
